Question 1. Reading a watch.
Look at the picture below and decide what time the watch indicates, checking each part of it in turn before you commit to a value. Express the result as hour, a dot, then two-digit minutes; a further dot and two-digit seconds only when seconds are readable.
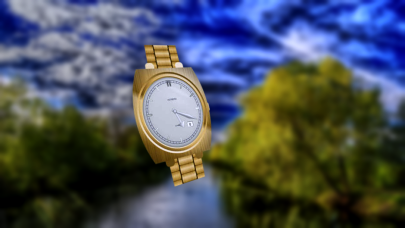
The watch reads 5.19
